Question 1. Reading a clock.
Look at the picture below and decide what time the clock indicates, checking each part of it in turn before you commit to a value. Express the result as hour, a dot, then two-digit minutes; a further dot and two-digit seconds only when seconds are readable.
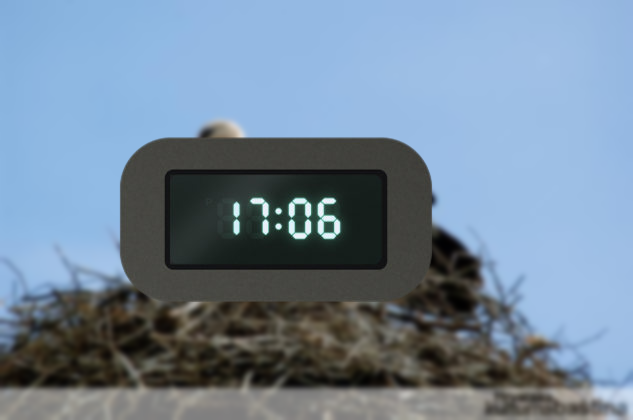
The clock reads 17.06
